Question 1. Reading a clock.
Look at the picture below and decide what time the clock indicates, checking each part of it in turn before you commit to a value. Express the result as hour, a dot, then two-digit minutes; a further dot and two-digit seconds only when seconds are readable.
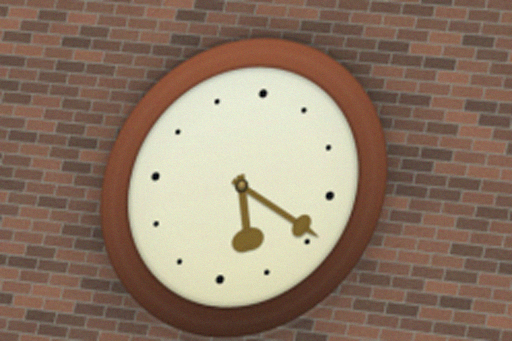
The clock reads 5.19
